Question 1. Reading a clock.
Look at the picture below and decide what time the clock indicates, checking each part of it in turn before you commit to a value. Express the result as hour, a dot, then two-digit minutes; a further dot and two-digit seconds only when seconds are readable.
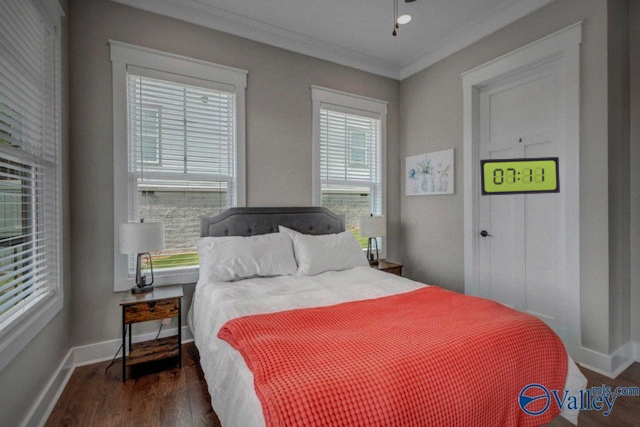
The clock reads 7.11
